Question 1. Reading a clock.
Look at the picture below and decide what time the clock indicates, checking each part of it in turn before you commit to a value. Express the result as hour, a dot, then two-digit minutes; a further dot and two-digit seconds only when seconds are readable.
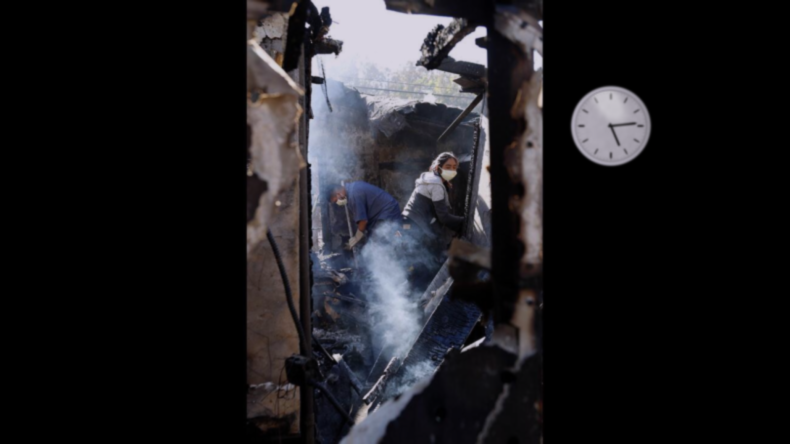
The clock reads 5.14
